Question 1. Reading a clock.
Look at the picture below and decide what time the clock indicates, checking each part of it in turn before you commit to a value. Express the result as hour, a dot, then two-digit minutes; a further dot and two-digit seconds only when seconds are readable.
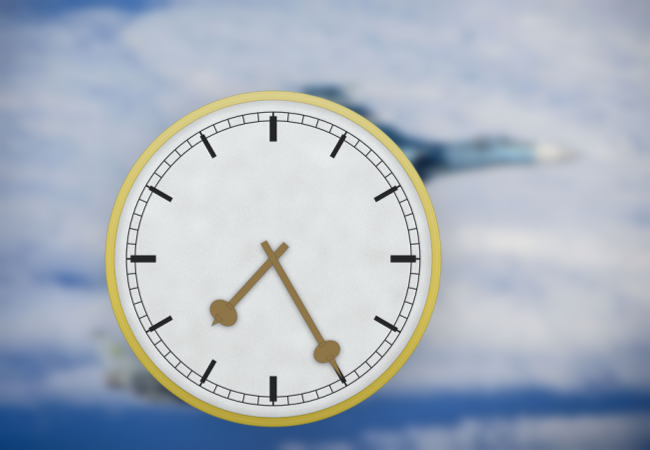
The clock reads 7.25
